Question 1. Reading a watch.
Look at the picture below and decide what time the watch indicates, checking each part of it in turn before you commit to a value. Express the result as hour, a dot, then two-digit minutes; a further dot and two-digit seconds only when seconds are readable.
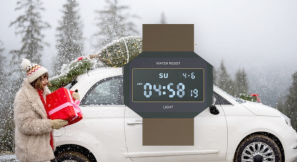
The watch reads 4.58.19
